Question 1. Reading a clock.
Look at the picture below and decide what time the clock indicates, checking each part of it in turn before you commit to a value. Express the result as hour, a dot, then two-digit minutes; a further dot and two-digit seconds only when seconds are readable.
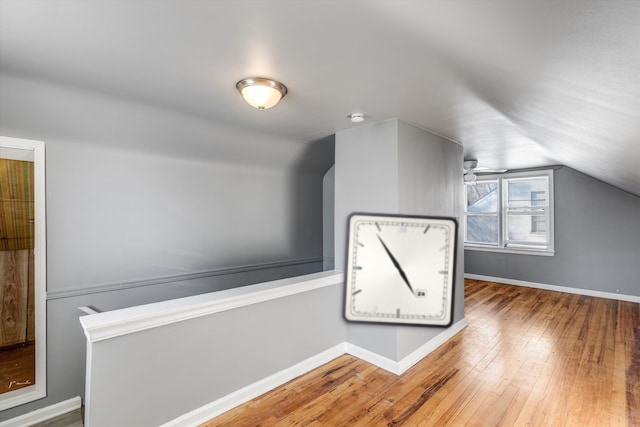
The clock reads 4.54
